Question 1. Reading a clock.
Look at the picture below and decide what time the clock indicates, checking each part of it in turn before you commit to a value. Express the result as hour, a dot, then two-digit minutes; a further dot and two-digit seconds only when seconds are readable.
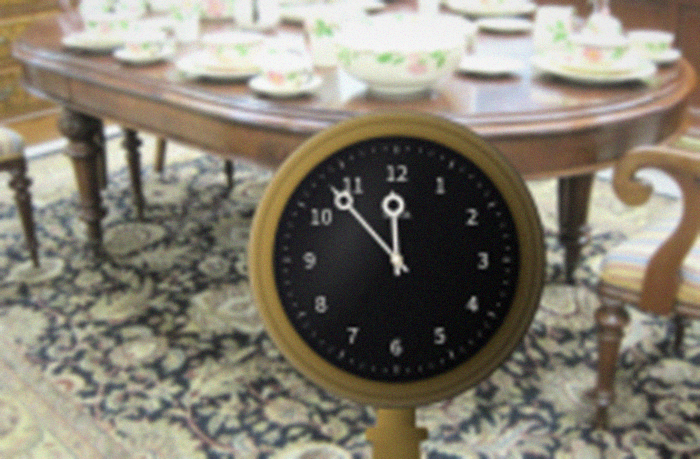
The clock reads 11.53
